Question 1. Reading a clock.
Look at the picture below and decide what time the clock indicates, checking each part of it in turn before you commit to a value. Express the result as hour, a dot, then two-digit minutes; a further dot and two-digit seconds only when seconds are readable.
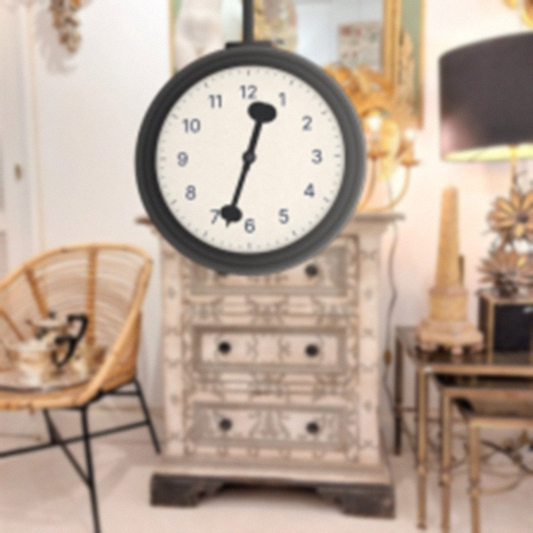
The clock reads 12.33
